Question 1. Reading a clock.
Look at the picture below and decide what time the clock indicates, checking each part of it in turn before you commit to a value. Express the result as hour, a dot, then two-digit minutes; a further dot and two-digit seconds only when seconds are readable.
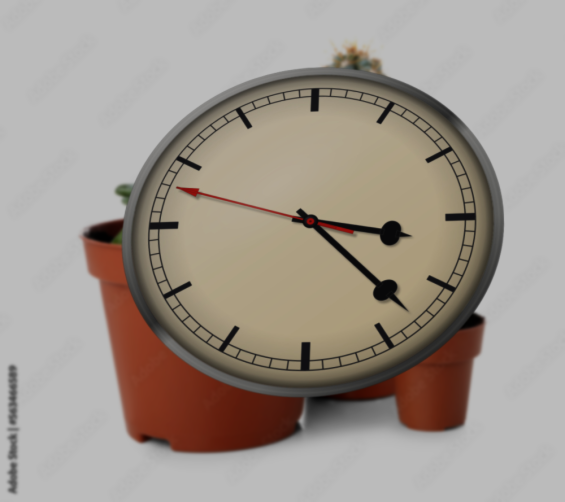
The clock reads 3.22.48
